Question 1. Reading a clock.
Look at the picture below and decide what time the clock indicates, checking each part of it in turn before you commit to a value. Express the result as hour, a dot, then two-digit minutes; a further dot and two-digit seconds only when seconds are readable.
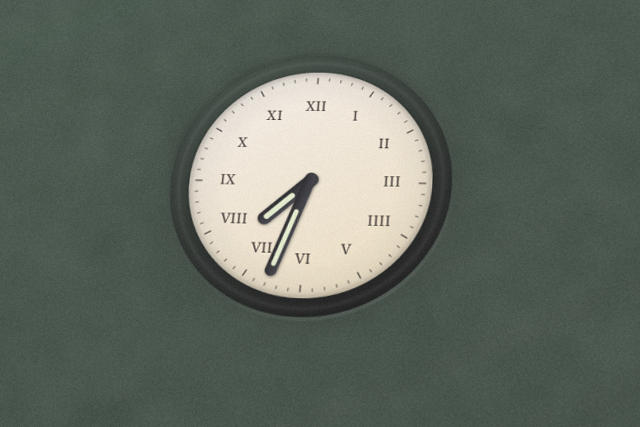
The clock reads 7.33
